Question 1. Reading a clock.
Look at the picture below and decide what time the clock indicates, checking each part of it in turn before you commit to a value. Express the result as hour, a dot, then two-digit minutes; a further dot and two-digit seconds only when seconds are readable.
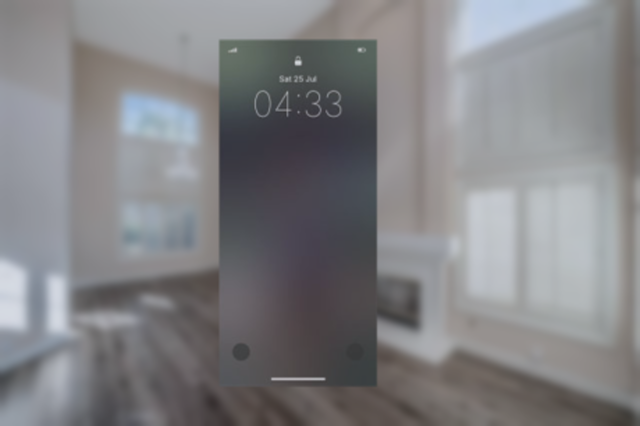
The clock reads 4.33
